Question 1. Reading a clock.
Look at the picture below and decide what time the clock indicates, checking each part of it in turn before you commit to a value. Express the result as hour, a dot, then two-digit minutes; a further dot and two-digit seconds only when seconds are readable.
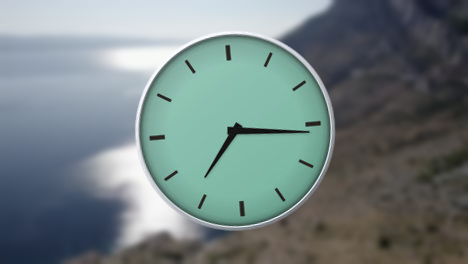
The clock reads 7.16
